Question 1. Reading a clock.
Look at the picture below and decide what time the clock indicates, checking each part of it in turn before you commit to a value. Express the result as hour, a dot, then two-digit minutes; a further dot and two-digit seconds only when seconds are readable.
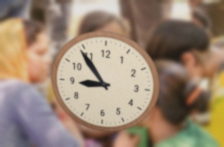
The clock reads 8.54
